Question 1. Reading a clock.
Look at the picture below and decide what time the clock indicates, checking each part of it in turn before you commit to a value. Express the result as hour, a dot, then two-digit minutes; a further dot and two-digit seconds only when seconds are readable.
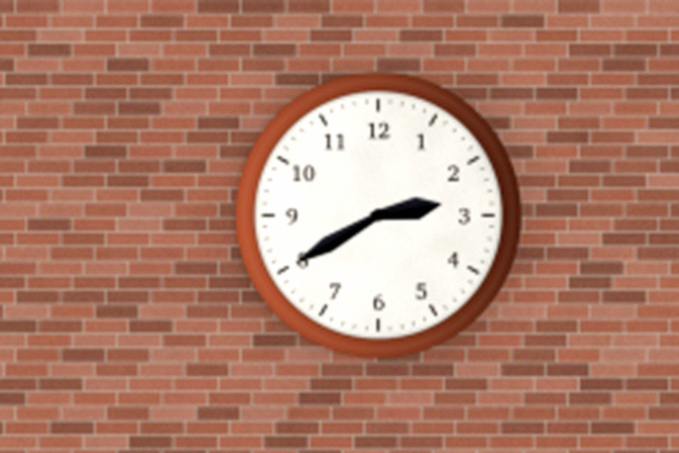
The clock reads 2.40
